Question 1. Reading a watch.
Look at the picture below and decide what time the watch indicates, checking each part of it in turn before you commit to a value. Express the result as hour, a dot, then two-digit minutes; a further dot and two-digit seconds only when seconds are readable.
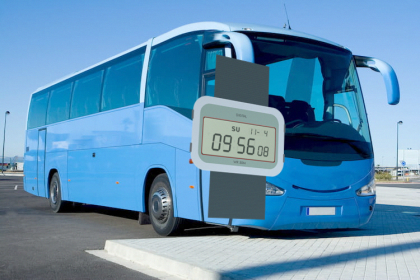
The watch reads 9.56.08
